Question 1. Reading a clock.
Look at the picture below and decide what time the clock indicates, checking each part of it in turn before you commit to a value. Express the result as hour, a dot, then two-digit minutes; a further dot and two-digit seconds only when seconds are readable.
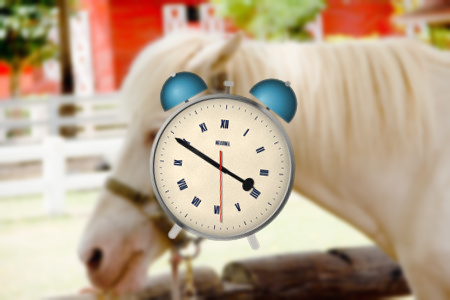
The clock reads 3.49.29
